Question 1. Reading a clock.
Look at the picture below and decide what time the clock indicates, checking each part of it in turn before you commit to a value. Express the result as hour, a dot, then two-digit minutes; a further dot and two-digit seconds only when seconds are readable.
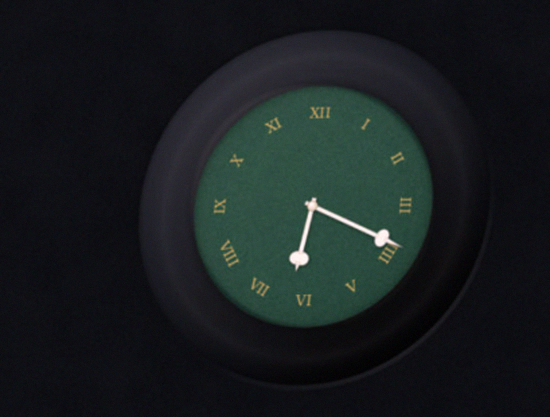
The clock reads 6.19
